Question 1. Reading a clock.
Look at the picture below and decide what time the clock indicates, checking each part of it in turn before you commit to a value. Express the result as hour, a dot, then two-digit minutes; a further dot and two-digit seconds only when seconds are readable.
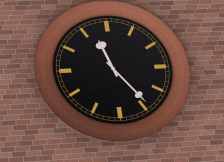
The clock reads 11.24
